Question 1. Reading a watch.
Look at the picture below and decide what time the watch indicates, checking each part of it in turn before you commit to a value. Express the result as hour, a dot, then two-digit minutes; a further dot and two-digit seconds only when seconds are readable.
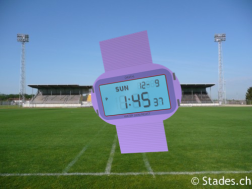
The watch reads 1.45.37
